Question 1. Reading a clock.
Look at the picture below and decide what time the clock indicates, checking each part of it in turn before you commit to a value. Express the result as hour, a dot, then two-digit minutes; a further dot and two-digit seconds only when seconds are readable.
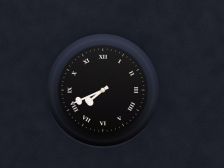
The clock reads 7.41
